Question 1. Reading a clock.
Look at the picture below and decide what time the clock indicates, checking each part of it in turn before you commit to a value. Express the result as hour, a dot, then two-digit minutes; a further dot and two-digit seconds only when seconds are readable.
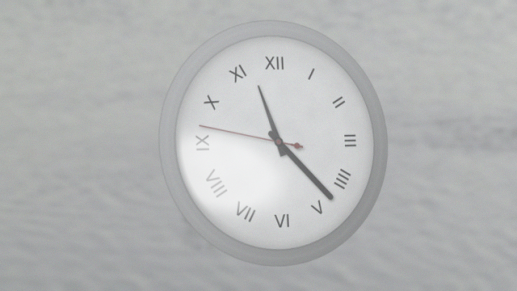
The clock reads 11.22.47
